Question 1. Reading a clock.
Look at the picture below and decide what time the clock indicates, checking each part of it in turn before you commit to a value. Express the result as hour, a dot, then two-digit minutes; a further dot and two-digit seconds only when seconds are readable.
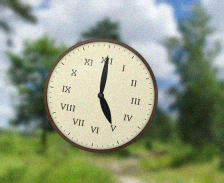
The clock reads 5.00
